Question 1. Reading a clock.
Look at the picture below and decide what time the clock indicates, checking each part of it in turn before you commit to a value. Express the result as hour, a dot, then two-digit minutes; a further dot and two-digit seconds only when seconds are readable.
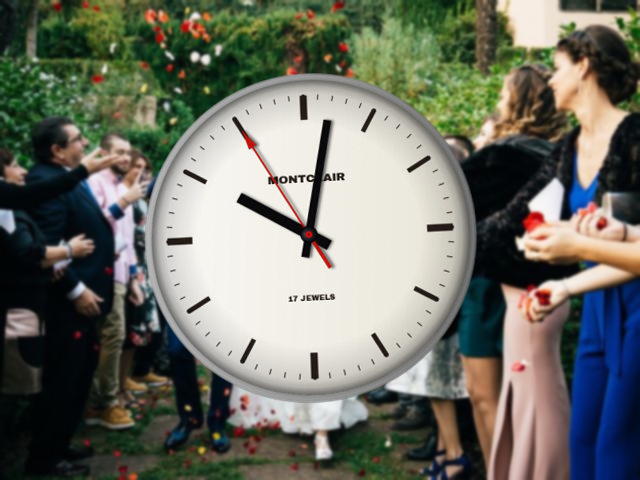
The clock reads 10.01.55
